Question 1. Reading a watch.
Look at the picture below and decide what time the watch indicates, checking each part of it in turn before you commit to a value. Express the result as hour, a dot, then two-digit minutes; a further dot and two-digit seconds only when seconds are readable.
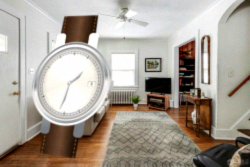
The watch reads 1.32
